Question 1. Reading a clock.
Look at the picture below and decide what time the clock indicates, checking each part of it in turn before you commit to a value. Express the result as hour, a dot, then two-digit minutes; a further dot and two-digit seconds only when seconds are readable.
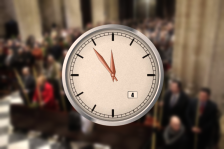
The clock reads 11.54
